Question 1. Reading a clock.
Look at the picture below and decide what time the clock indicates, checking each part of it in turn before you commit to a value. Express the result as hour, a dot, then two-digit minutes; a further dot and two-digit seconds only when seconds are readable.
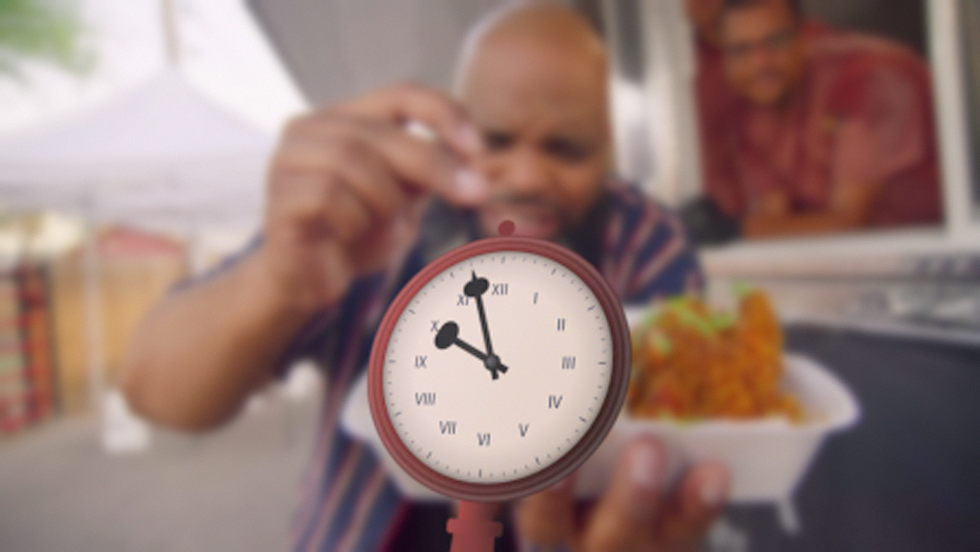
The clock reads 9.57
